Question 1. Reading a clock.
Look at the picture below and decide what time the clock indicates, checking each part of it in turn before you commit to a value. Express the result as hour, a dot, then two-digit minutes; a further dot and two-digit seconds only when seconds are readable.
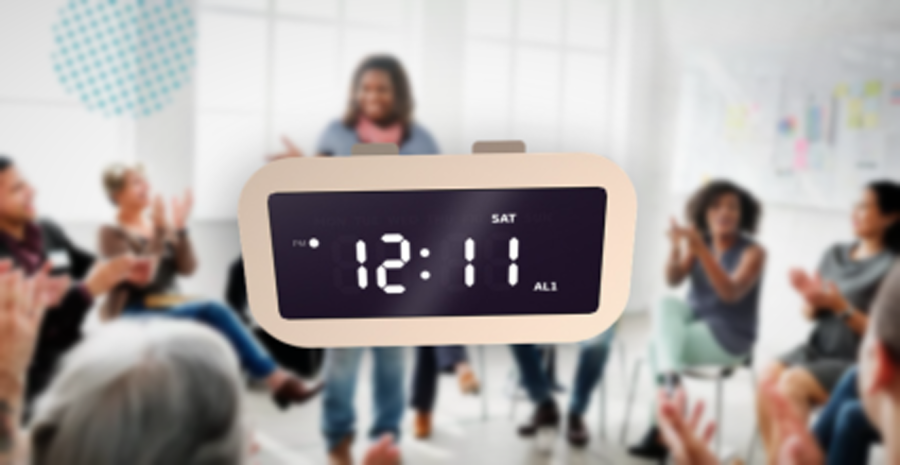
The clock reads 12.11
